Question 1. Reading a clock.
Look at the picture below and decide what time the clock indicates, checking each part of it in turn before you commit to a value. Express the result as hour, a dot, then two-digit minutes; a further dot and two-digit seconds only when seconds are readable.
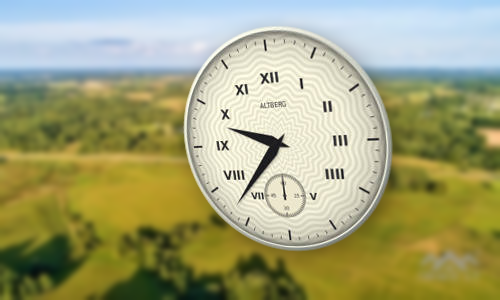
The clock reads 9.37
